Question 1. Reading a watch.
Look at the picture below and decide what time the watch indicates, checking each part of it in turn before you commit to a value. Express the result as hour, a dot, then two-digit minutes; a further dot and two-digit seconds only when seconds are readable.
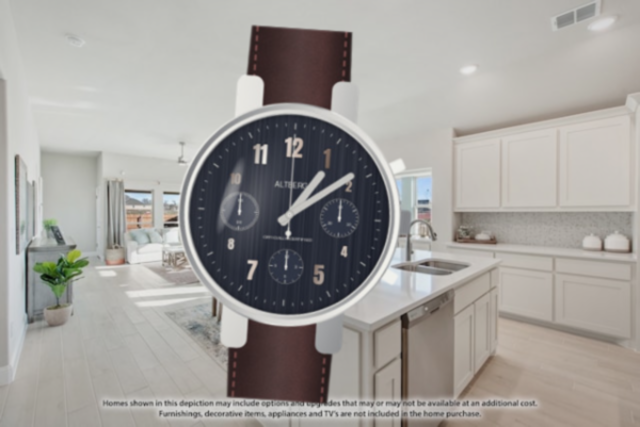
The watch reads 1.09
